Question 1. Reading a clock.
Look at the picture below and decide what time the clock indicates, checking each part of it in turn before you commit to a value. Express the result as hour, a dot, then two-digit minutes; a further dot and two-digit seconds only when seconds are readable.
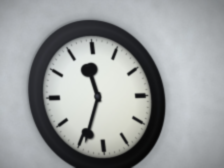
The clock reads 11.34
